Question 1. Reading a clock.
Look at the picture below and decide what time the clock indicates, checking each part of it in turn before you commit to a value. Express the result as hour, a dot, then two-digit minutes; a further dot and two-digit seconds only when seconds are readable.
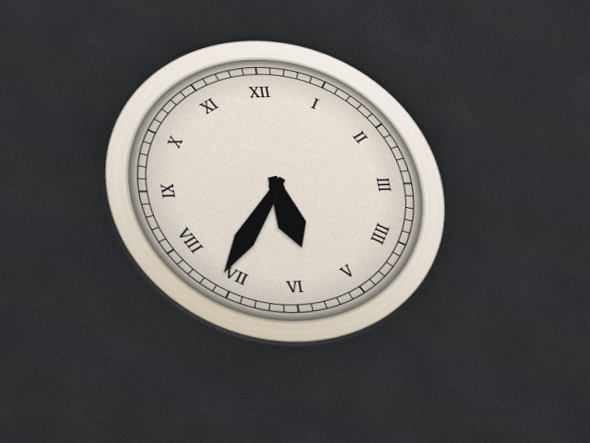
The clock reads 5.36
